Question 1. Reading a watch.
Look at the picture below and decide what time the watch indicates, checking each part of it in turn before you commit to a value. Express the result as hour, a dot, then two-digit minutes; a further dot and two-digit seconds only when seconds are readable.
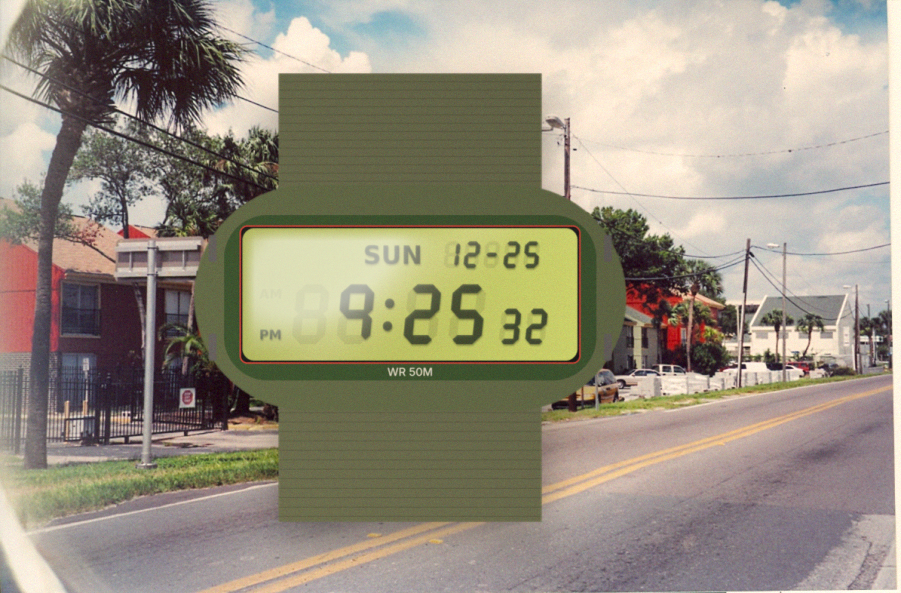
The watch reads 9.25.32
